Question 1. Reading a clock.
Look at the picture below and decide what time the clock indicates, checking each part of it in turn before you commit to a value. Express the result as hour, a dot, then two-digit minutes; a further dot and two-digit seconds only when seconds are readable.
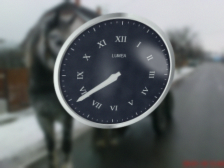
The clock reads 7.39
